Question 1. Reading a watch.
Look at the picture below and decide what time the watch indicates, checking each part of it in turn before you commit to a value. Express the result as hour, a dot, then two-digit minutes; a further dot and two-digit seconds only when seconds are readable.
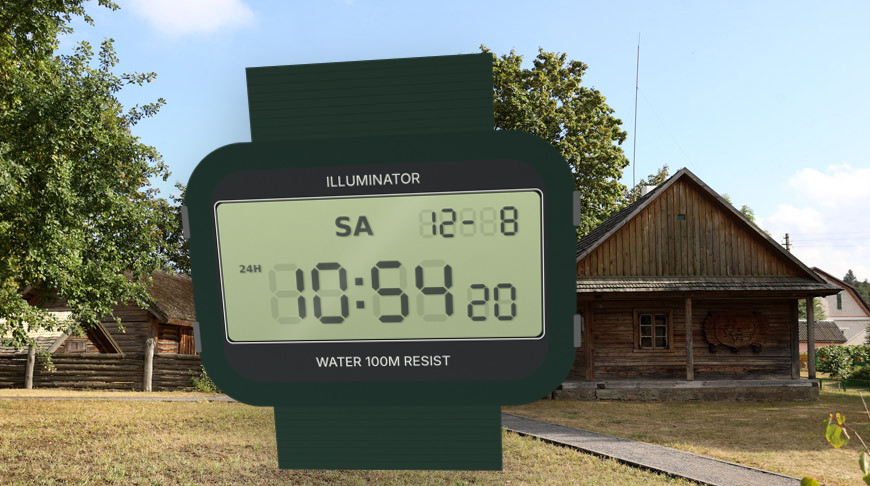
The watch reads 10.54.20
